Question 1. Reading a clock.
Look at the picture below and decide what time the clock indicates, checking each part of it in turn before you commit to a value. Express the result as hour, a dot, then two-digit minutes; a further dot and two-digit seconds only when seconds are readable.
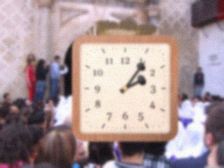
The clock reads 2.06
